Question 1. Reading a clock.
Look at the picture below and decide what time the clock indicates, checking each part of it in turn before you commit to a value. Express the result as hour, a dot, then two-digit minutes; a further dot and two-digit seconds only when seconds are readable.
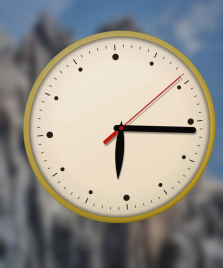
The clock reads 6.16.09
